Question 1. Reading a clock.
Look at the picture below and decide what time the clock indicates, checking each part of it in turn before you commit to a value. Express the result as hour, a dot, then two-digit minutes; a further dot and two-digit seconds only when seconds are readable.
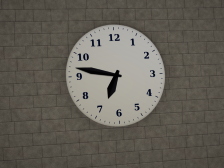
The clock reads 6.47
